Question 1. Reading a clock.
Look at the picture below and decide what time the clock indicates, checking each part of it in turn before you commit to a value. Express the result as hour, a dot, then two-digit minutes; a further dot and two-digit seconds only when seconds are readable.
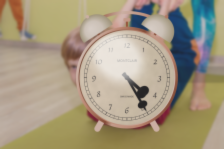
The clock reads 4.25
